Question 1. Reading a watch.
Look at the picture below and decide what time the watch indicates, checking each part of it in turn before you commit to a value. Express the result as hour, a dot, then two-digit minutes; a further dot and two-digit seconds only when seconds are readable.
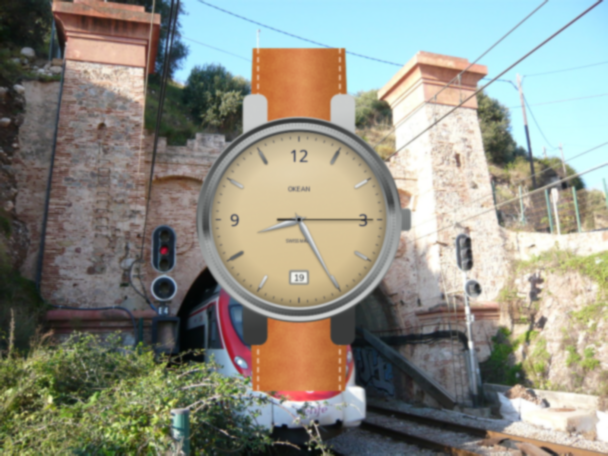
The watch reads 8.25.15
